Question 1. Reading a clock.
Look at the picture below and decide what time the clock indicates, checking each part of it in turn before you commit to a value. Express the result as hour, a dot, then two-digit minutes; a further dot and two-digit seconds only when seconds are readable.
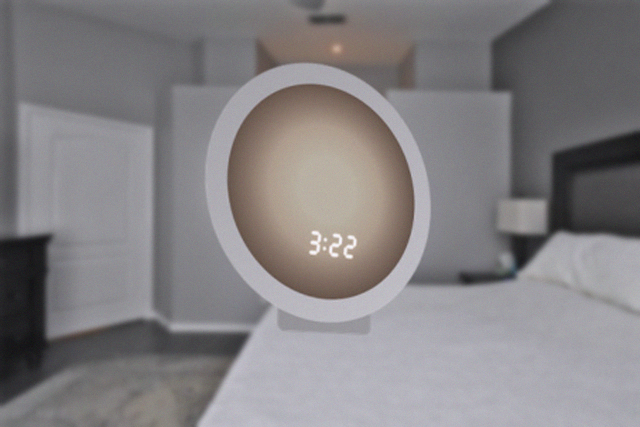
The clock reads 3.22
